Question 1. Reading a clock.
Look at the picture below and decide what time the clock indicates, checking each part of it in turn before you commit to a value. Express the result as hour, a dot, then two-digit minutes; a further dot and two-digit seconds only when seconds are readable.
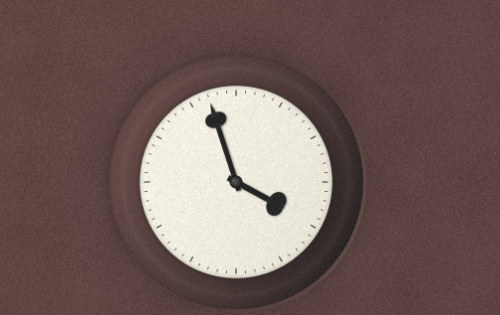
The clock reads 3.57
